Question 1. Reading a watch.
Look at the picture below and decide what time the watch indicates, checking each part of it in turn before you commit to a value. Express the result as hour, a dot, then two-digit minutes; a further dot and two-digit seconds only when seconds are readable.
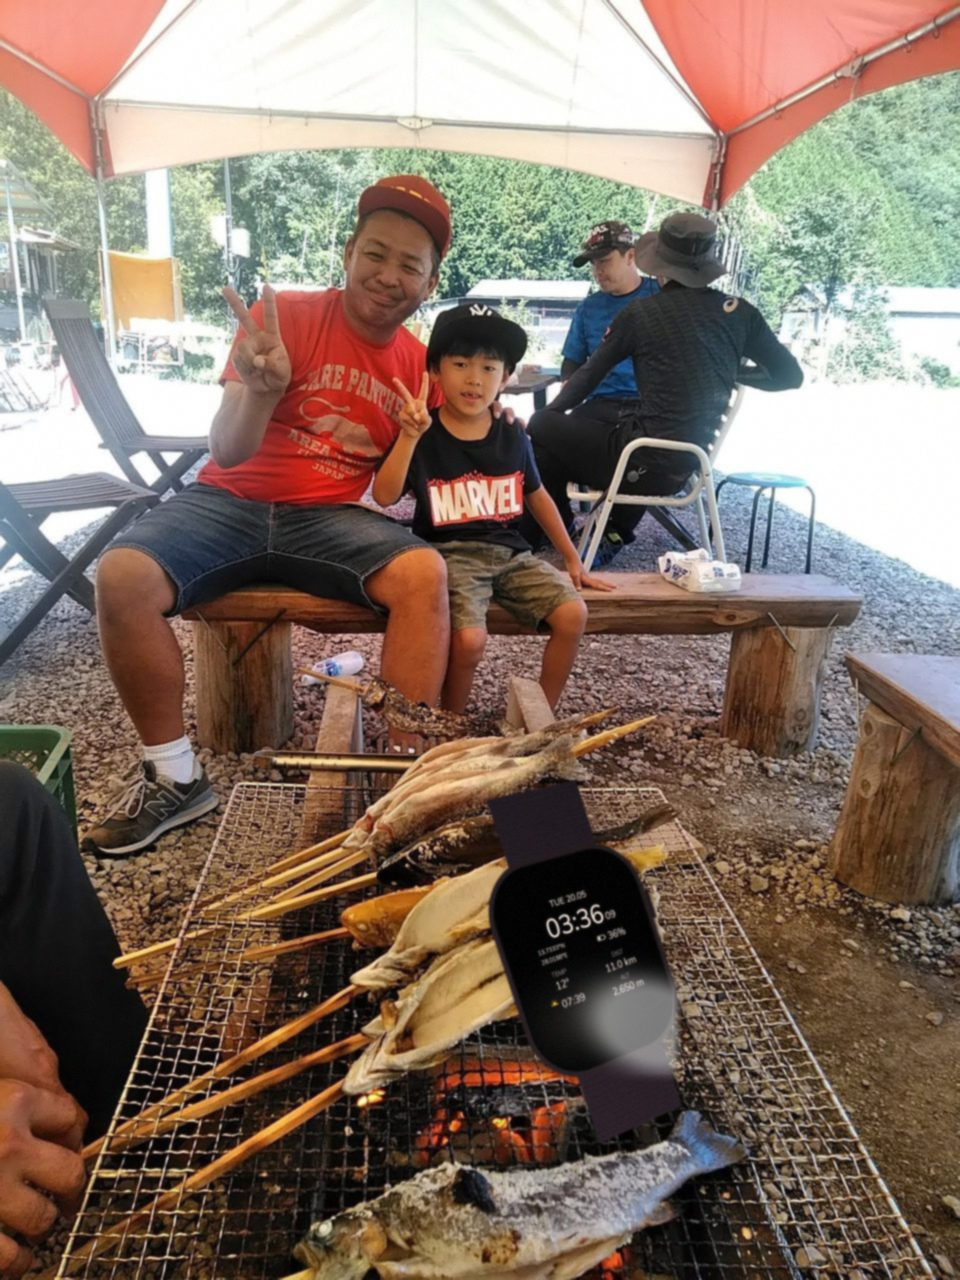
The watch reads 3.36
